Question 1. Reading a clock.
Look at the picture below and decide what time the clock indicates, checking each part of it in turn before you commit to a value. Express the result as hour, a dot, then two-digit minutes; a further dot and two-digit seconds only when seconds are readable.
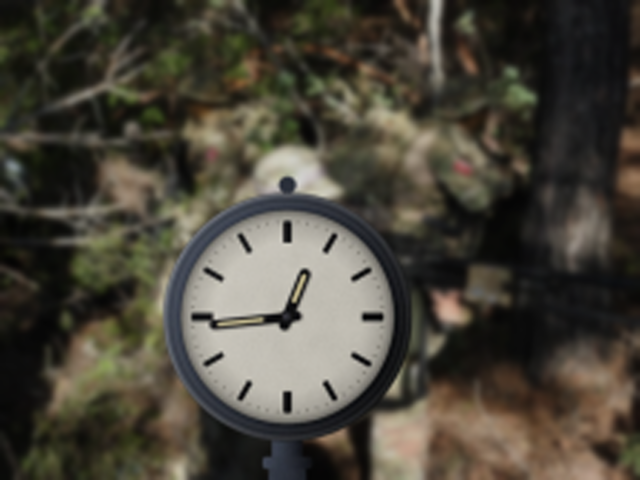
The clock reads 12.44
